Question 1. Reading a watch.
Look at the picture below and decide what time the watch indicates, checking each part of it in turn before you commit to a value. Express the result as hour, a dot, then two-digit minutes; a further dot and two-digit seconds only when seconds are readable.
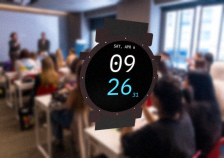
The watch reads 9.26
